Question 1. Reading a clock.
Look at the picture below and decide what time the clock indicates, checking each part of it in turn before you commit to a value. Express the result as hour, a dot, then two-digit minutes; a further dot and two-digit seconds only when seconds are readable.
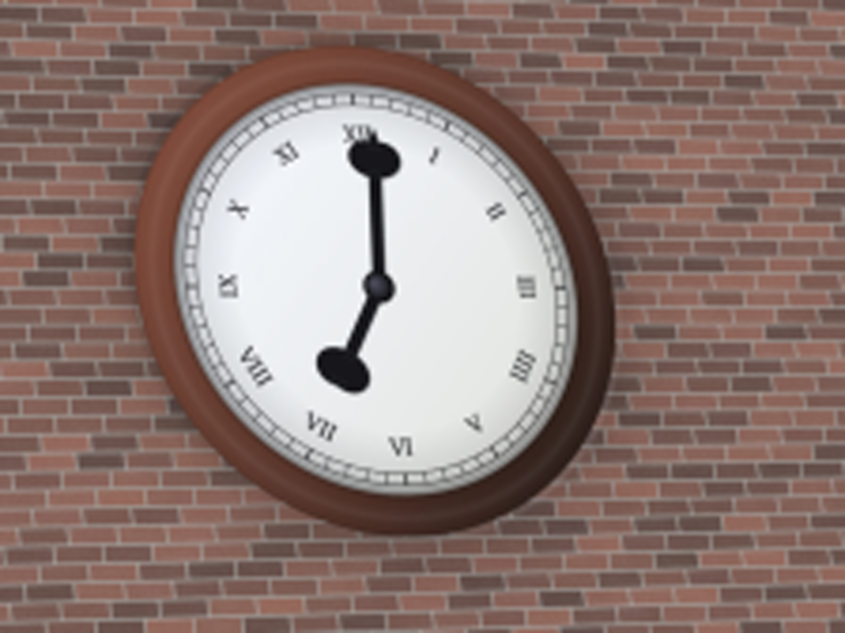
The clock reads 7.01
